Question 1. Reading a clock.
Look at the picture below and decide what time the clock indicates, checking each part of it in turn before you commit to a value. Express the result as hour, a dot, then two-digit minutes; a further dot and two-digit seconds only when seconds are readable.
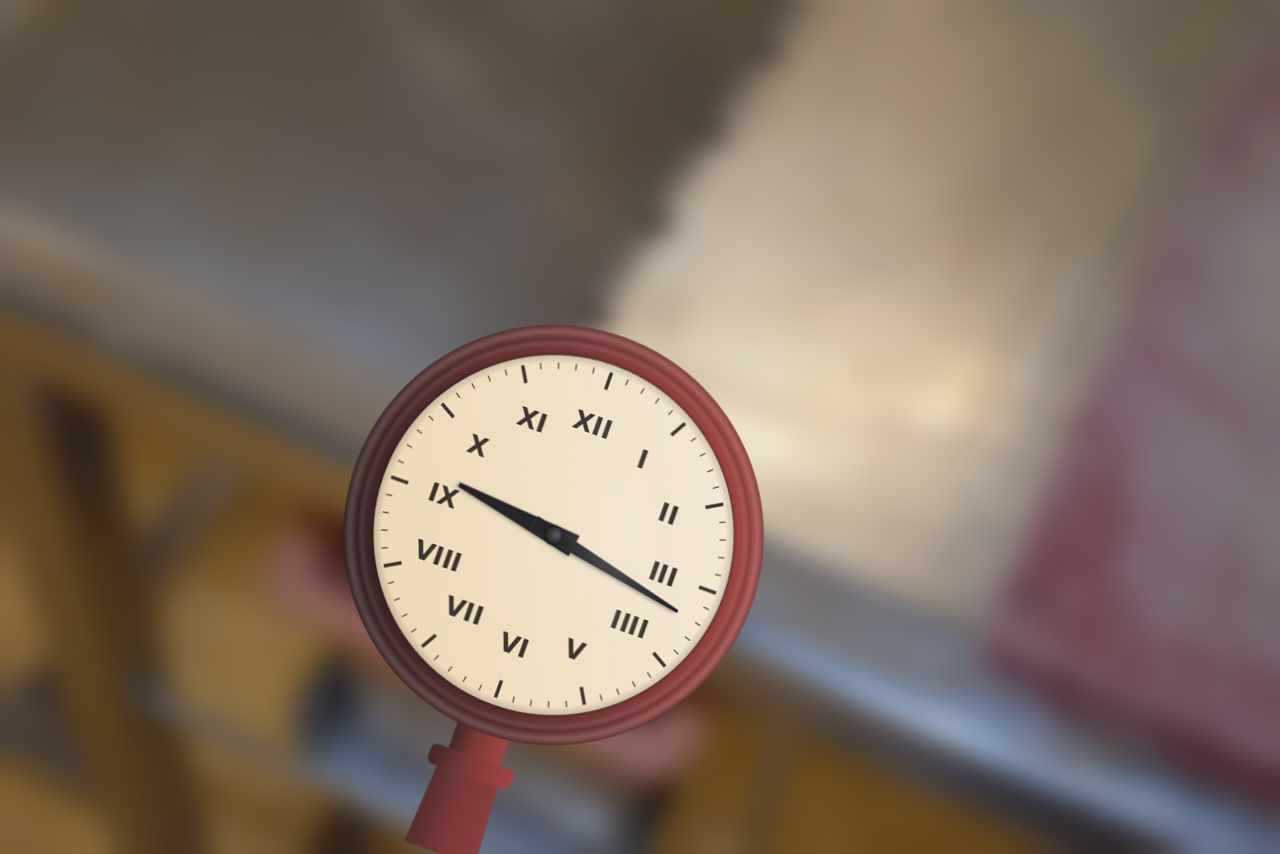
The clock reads 9.17
